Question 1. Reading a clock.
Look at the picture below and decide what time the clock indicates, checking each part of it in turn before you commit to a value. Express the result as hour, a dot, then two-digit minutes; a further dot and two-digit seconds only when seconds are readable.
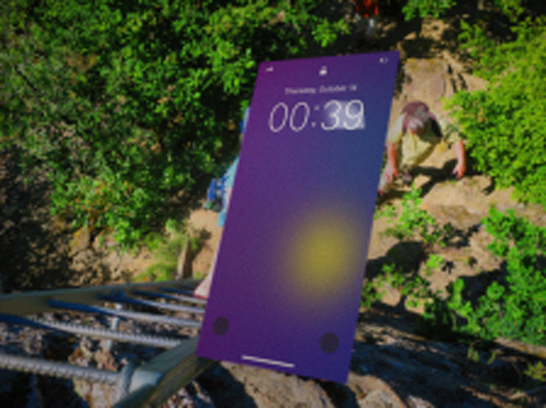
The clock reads 0.39
